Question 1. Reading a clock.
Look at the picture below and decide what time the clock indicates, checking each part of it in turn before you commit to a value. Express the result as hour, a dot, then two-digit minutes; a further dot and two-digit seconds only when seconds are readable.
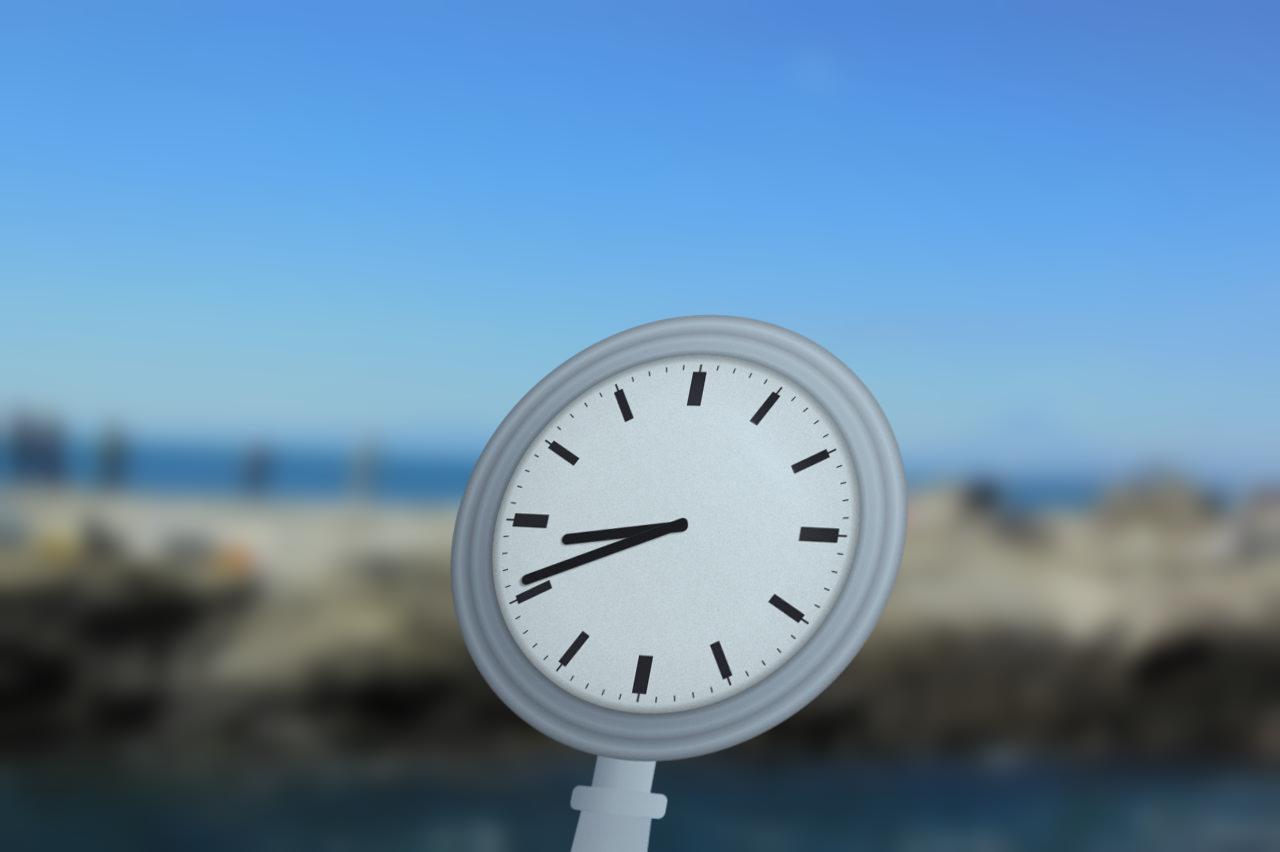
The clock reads 8.41
